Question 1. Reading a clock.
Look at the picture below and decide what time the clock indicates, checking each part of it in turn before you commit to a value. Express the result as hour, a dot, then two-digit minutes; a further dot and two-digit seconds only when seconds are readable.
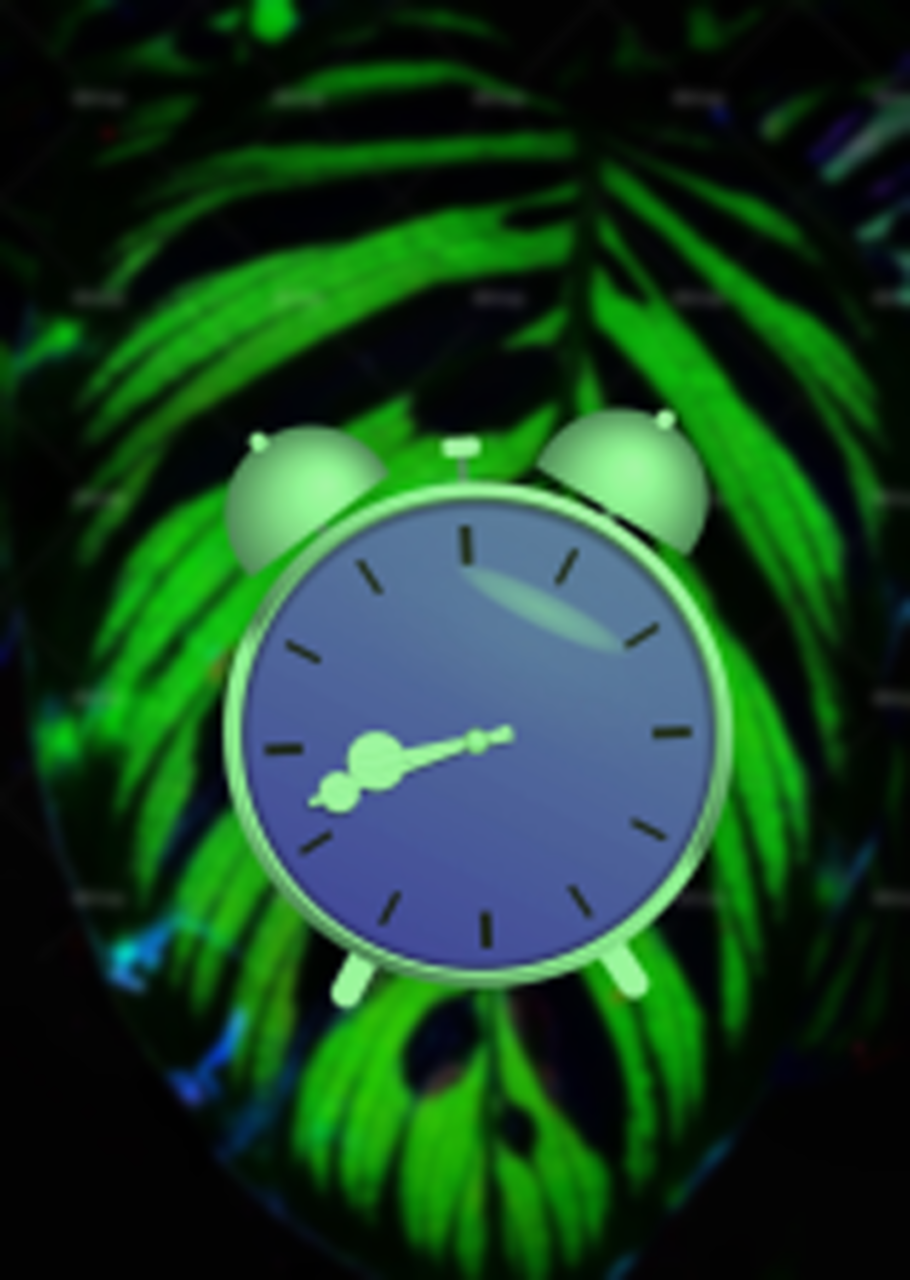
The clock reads 8.42
